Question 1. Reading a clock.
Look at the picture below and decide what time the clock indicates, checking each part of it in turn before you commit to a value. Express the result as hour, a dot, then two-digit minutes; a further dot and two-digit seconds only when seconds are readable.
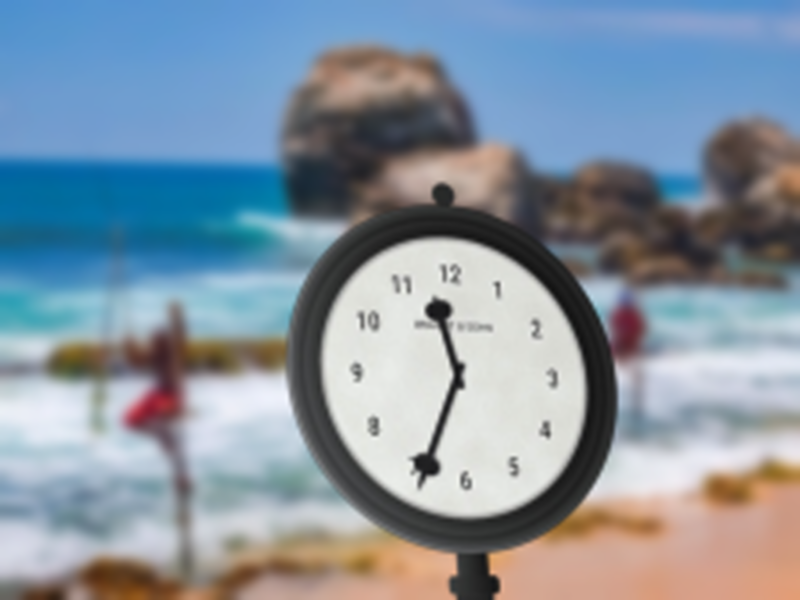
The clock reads 11.34
